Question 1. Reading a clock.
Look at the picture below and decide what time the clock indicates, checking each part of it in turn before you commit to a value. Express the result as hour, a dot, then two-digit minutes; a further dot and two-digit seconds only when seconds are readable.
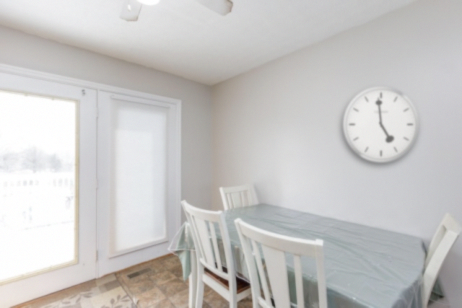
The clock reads 4.59
